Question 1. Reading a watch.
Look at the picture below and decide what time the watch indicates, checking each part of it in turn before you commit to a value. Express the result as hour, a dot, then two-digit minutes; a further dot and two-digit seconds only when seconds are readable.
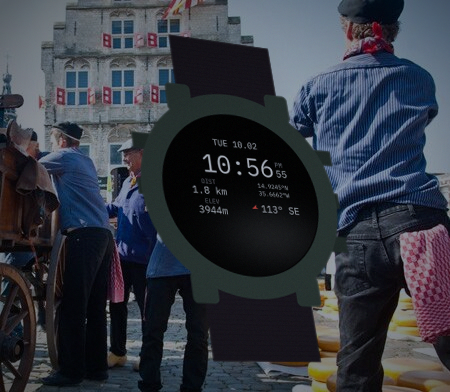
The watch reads 10.56.55
